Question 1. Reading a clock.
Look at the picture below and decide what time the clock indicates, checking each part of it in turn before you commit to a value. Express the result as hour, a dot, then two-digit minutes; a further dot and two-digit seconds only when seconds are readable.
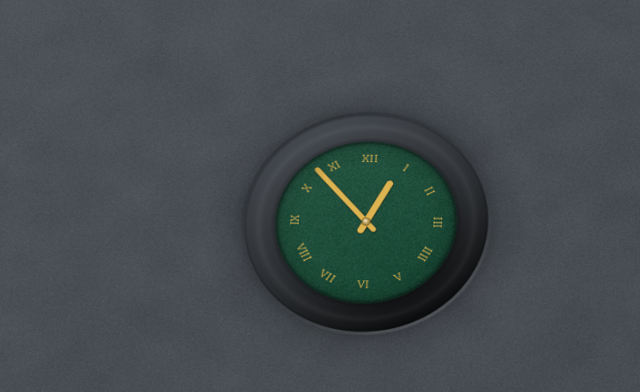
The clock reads 12.53
